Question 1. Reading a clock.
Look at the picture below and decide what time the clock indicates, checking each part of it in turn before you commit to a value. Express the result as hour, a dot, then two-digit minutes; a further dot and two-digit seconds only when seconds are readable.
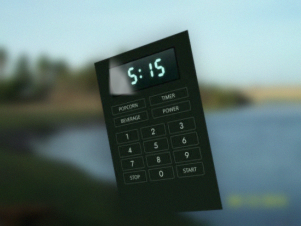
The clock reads 5.15
